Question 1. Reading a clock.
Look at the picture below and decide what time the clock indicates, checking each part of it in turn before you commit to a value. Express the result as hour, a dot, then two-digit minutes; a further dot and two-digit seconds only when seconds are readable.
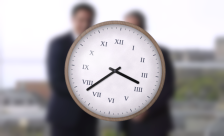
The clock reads 3.38
